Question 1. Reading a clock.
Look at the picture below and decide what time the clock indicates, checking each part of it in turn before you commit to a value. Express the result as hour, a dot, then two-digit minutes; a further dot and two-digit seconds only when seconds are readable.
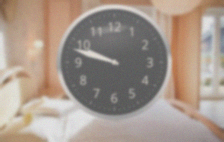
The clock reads 9.48
